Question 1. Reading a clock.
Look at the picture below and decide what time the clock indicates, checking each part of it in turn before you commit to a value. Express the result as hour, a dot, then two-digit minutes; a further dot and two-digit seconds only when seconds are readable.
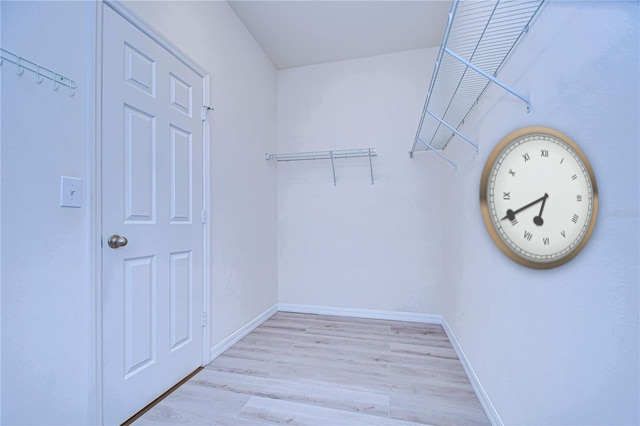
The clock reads 6.41
